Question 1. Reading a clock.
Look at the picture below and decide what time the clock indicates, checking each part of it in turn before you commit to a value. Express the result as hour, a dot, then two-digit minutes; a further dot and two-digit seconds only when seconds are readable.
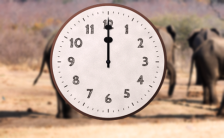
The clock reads 12.00
